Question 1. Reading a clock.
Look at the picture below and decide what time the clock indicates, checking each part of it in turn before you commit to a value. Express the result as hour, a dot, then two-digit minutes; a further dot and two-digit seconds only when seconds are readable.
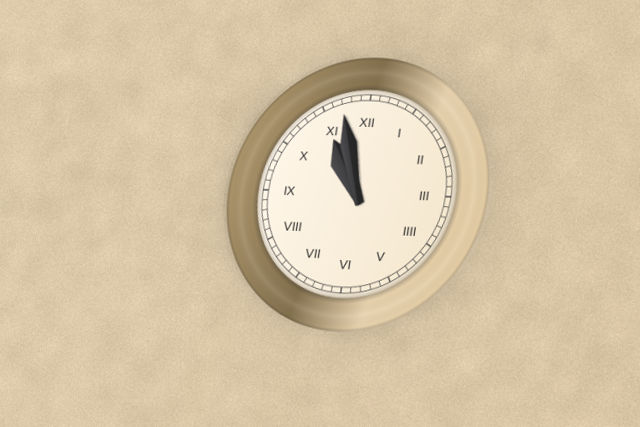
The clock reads 10.57
